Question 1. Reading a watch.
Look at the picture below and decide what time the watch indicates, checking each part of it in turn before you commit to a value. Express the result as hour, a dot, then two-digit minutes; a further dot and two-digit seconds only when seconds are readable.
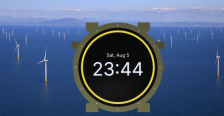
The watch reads 23.44
